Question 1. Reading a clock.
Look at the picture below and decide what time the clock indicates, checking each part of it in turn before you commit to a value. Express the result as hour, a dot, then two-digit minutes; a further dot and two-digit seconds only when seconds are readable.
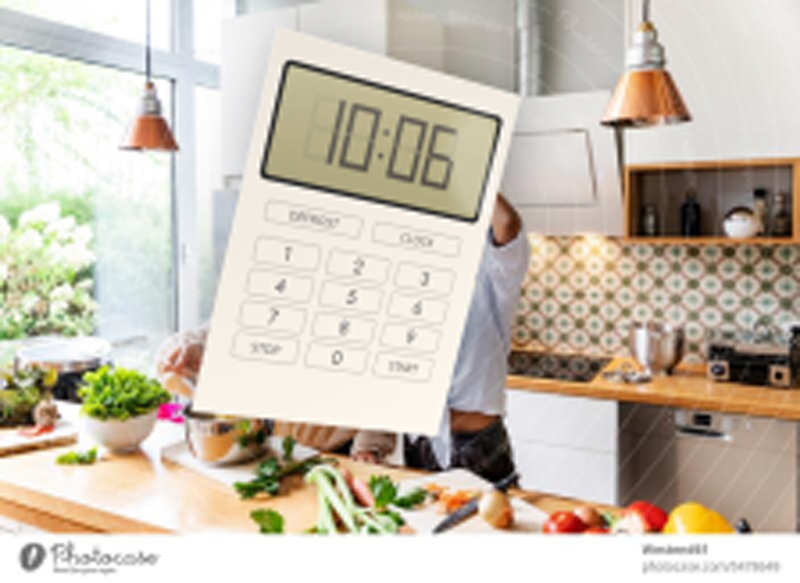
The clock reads 10.06
